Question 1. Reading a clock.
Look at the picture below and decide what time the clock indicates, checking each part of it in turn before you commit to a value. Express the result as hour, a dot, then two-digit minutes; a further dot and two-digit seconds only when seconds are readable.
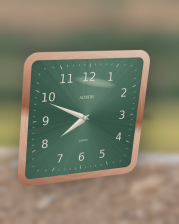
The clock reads 7.49
